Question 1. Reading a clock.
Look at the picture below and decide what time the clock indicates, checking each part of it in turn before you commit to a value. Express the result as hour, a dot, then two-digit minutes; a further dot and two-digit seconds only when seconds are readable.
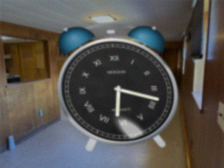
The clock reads 6.18
